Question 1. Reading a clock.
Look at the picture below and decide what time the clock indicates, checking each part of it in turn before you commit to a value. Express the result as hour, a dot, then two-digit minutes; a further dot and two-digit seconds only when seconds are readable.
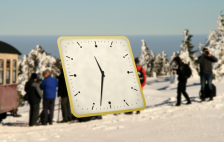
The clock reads 11.33
